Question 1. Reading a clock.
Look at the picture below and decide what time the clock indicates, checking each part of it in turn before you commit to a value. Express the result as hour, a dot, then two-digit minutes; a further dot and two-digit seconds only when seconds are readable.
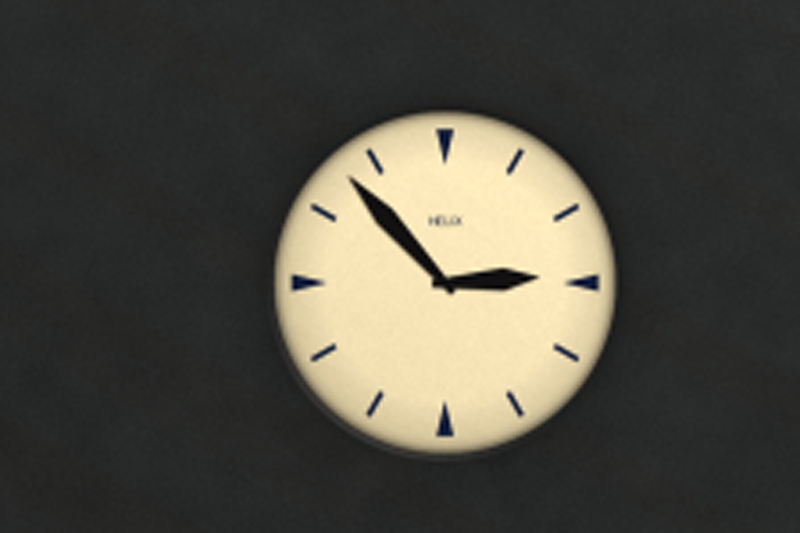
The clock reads 2.53
